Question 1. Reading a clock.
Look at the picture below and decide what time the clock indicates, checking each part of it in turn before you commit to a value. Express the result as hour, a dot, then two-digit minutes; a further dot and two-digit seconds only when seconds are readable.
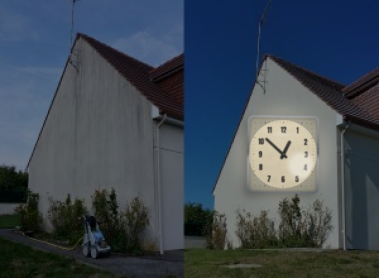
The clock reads 12.52
